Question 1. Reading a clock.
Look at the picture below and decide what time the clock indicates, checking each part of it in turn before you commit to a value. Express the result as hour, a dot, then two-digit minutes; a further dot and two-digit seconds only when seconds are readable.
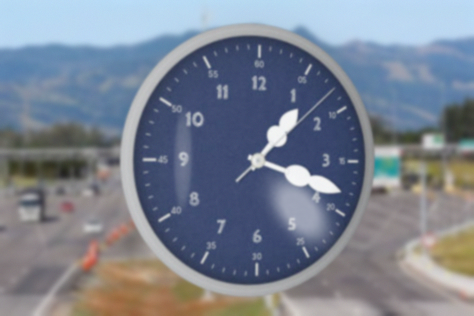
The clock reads 1.18.08
